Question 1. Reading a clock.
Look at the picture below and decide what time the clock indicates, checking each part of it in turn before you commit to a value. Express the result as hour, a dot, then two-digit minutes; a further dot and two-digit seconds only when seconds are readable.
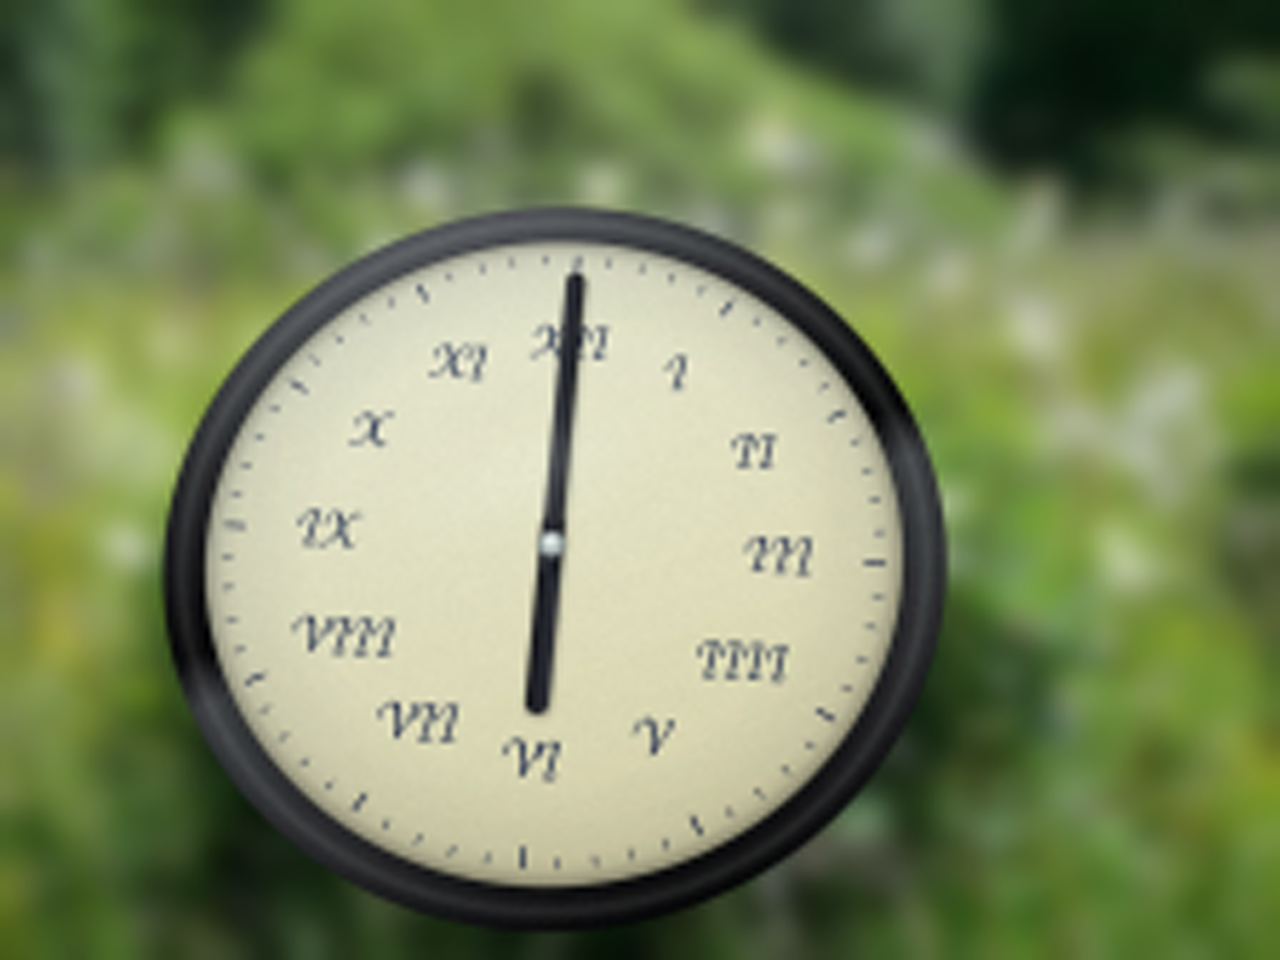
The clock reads 6.00
